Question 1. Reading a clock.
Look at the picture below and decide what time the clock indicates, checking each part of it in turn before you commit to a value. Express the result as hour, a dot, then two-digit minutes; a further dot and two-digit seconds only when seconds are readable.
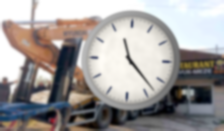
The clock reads 11.23
